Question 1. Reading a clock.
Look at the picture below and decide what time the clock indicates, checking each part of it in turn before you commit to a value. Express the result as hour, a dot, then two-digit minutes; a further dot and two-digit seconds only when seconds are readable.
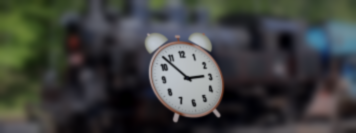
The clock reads 2.53
